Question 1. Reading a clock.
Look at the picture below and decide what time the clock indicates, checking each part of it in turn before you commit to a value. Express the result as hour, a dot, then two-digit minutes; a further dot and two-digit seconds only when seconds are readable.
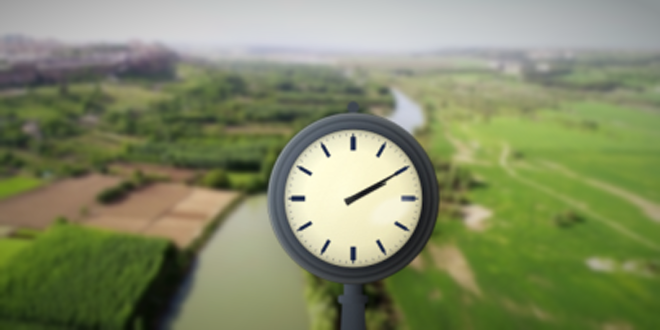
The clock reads 2.10
